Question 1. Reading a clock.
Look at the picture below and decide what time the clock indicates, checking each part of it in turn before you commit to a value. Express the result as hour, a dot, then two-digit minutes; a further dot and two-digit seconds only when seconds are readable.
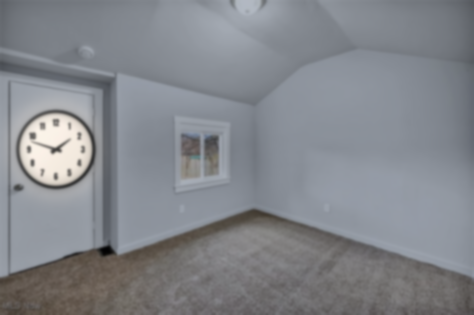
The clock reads 1.48
